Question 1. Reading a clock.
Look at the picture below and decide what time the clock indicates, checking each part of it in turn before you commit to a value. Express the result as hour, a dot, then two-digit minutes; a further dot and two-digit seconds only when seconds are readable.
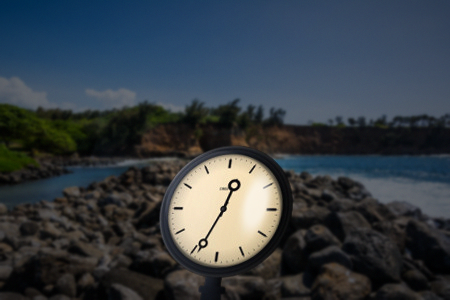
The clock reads 12.34
